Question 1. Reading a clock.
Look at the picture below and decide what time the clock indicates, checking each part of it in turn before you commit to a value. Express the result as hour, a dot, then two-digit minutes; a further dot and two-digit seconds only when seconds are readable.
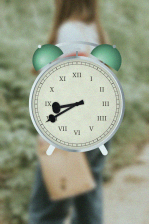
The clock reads 8.40
